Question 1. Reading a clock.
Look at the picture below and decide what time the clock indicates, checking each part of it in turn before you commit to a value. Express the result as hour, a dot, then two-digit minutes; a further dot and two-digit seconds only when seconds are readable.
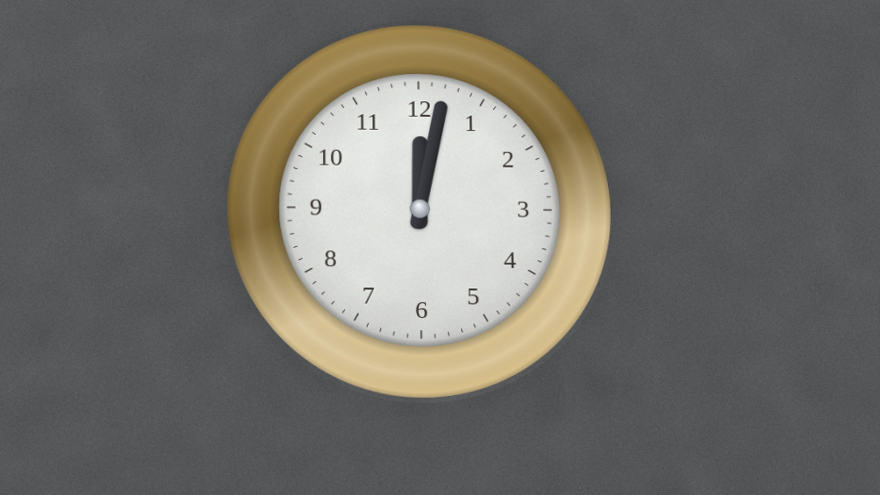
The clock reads 12.02
